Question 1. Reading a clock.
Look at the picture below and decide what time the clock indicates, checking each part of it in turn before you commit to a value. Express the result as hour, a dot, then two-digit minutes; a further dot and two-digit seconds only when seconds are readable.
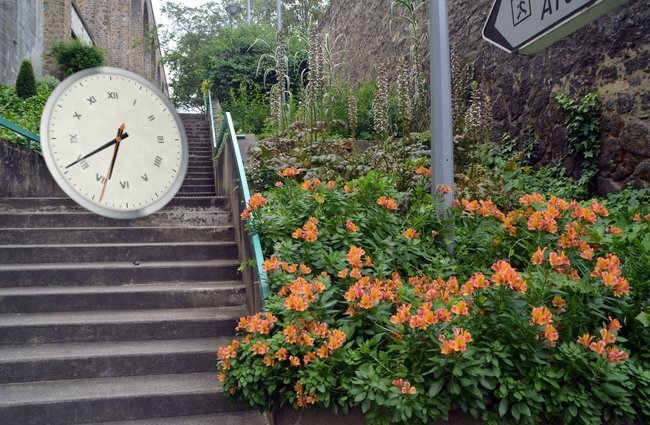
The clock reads 6.40.34
